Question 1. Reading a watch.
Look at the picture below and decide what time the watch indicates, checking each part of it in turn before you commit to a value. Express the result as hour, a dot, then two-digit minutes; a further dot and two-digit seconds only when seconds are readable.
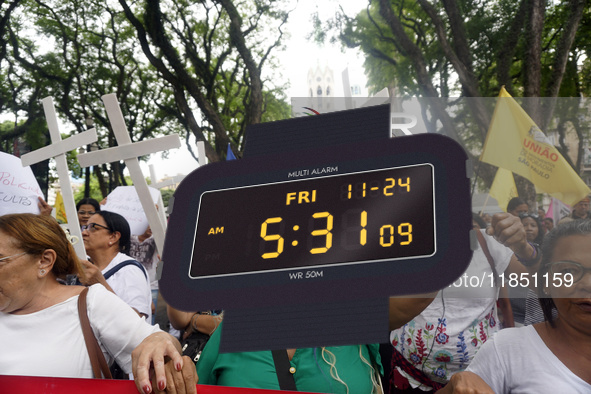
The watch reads 5.31.09
